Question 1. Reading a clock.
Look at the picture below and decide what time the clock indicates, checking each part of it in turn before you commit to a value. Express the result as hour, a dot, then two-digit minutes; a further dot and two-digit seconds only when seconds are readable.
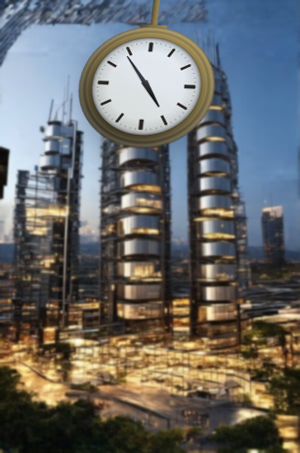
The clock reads 4.54
